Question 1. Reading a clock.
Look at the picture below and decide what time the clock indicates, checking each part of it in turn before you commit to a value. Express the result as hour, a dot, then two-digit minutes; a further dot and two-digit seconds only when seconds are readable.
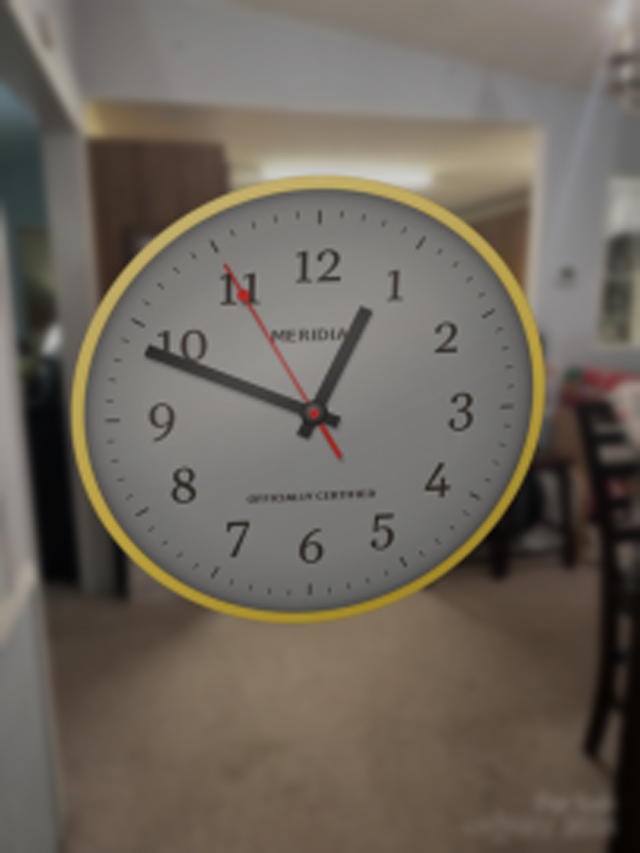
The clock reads 12.48.55
